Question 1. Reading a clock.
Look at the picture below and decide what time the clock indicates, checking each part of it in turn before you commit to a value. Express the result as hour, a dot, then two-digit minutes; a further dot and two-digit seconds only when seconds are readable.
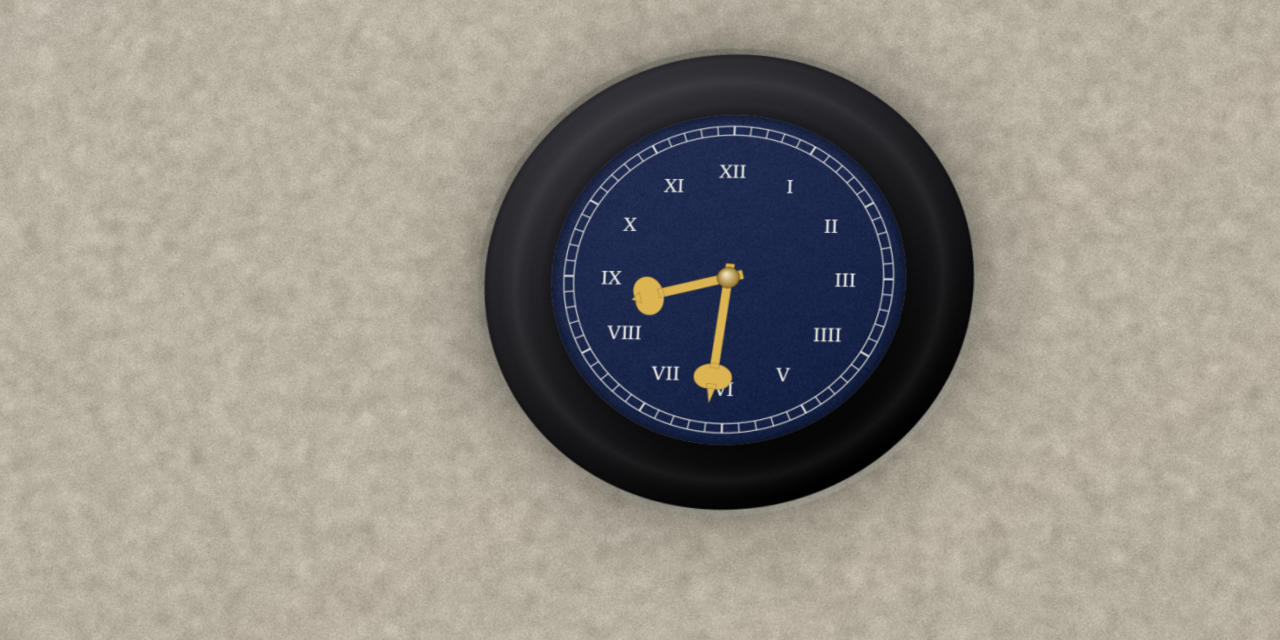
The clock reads 8.31
